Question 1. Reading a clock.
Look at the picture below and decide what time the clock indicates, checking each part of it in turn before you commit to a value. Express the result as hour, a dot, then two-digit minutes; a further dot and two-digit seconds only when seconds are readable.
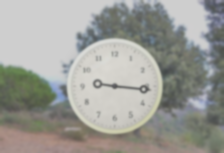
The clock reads 9.16
